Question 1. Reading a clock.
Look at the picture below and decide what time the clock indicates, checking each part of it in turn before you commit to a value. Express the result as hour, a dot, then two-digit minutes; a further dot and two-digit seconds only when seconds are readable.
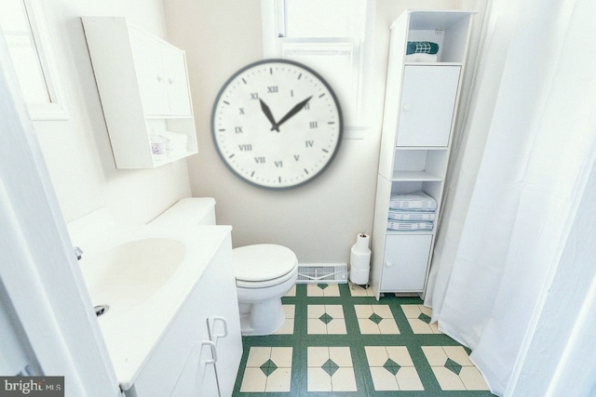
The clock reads 11.09
